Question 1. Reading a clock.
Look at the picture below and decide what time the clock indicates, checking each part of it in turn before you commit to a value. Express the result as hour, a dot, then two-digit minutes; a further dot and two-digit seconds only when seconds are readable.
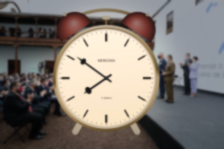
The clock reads 7.51
